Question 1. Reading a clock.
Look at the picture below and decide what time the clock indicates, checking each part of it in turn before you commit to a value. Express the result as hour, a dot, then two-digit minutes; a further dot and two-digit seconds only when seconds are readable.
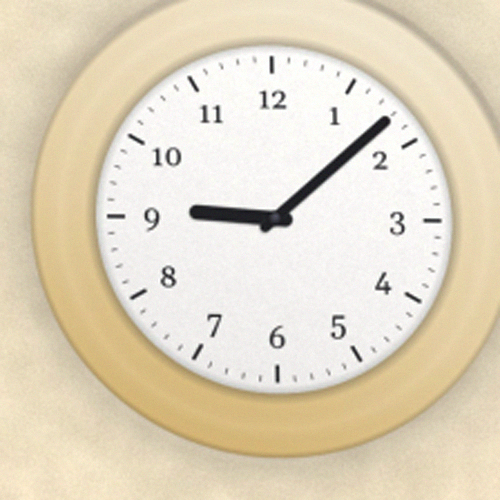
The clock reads 9.08
